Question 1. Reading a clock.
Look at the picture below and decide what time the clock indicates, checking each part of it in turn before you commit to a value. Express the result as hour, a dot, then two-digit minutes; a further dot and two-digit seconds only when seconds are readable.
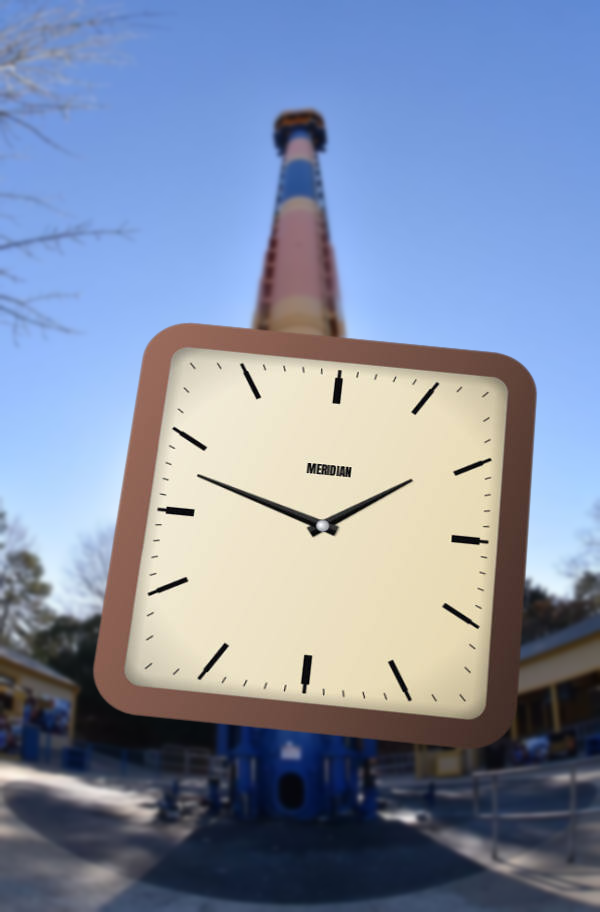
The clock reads 1.48
